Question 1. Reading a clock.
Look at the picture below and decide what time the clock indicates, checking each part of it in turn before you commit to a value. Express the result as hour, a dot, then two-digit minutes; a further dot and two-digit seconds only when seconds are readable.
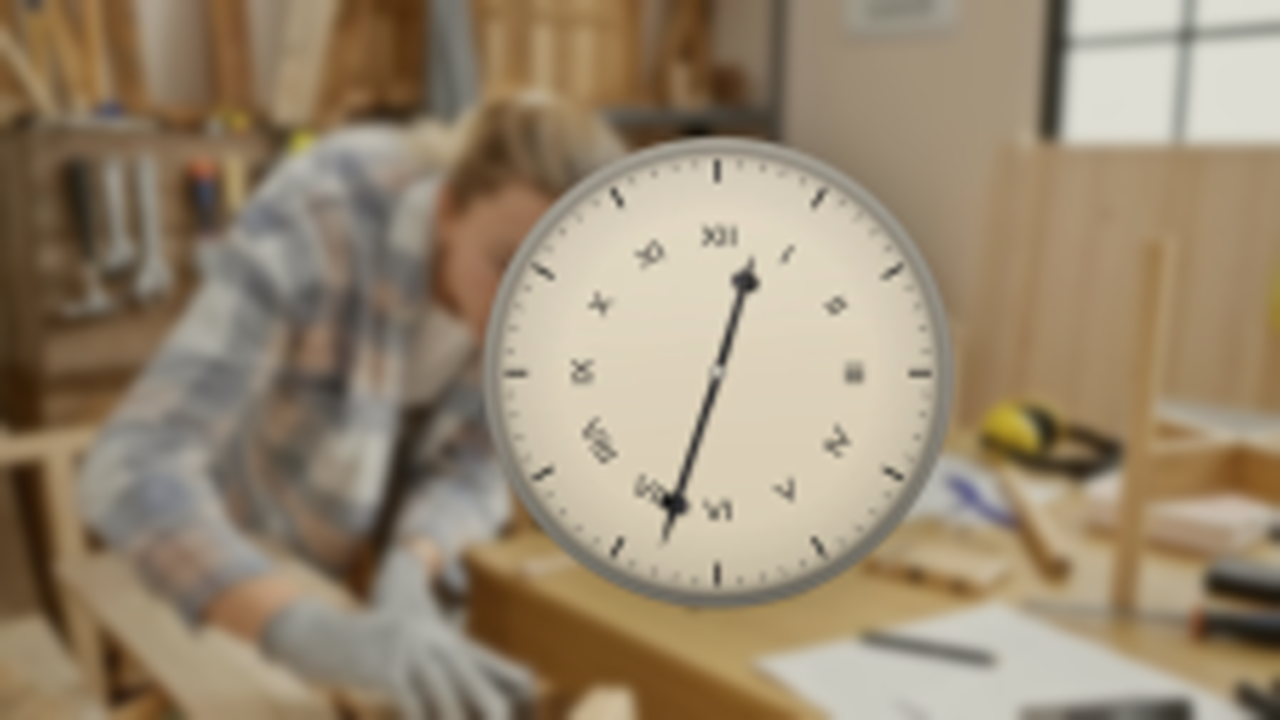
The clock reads 12.33
